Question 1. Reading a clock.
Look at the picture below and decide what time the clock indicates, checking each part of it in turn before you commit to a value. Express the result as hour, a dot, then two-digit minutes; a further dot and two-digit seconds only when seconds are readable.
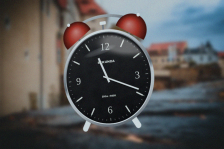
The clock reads 11.19
